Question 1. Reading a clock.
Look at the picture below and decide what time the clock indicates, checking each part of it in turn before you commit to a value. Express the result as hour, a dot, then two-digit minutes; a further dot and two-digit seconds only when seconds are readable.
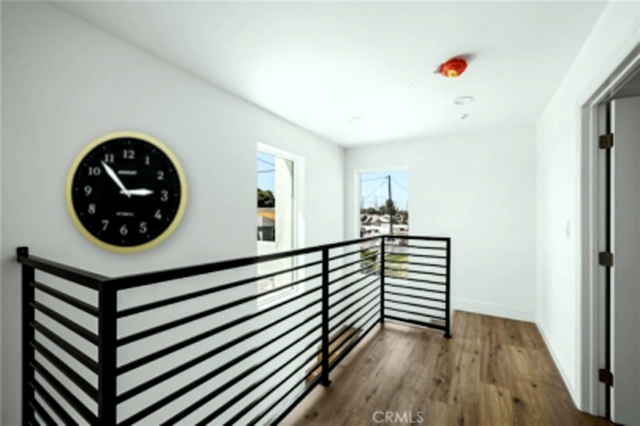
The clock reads 2.53
